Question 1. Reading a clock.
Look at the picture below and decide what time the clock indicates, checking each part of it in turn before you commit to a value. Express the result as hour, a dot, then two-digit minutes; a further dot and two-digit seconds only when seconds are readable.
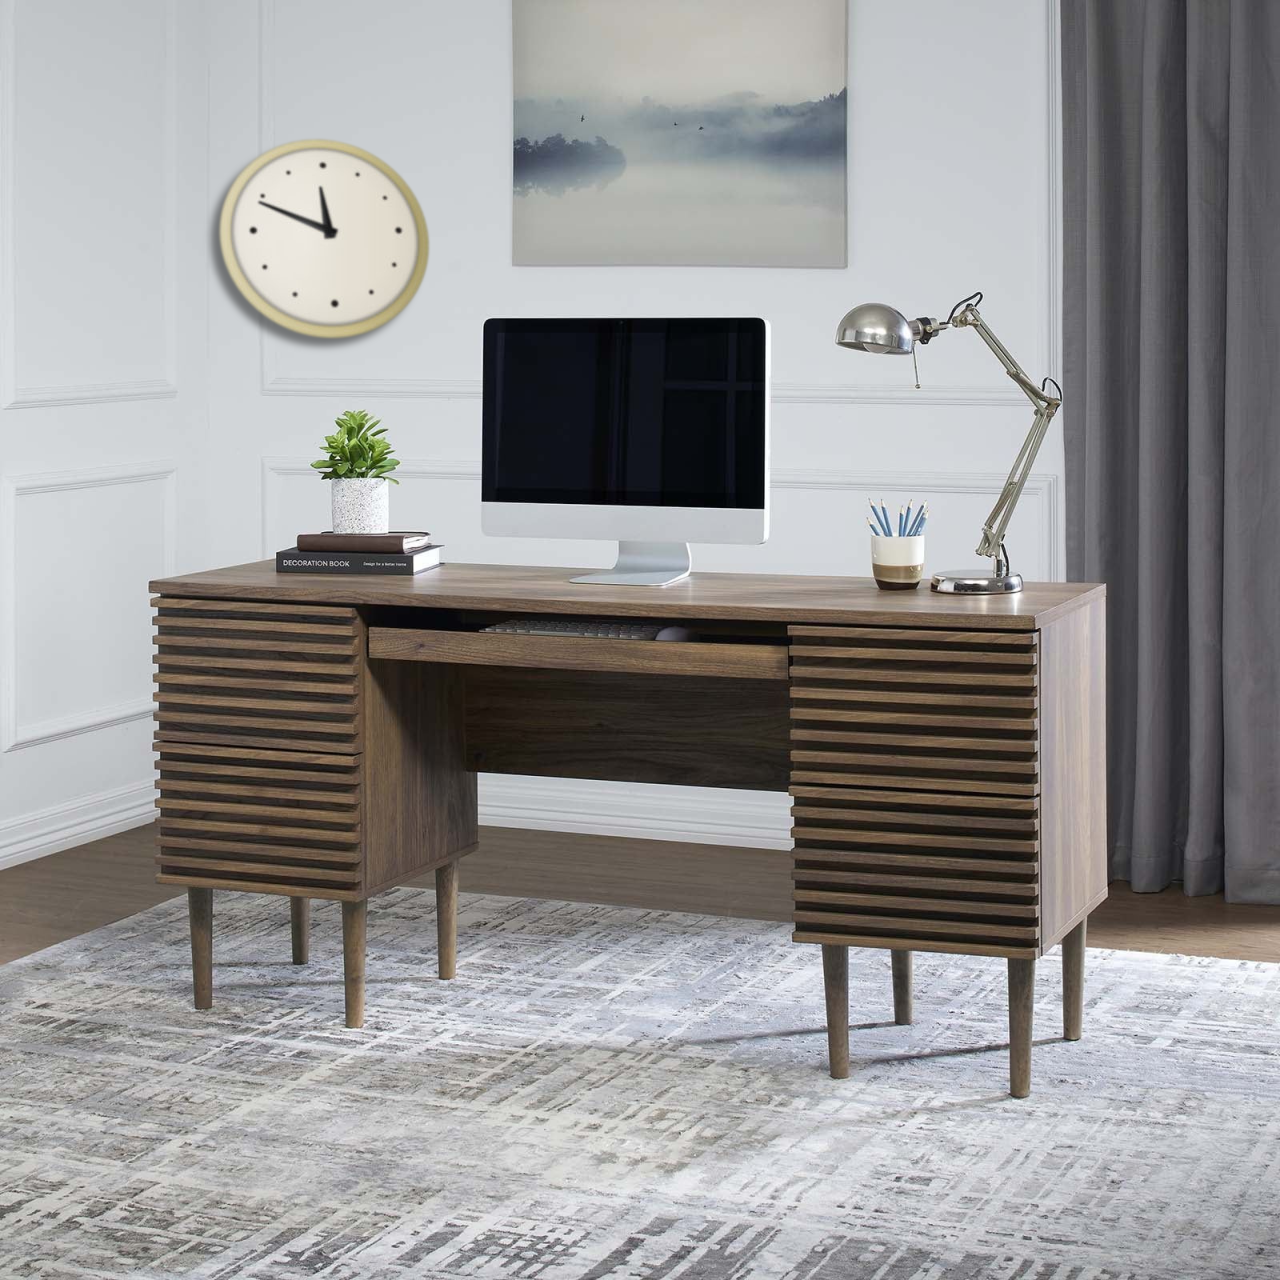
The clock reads 11.49
